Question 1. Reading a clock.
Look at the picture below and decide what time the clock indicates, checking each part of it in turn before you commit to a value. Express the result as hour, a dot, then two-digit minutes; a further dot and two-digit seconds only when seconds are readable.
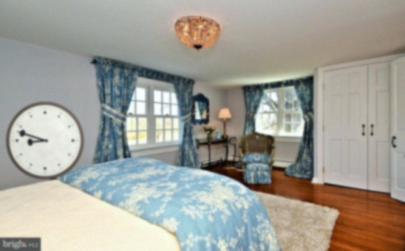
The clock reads 8.48
